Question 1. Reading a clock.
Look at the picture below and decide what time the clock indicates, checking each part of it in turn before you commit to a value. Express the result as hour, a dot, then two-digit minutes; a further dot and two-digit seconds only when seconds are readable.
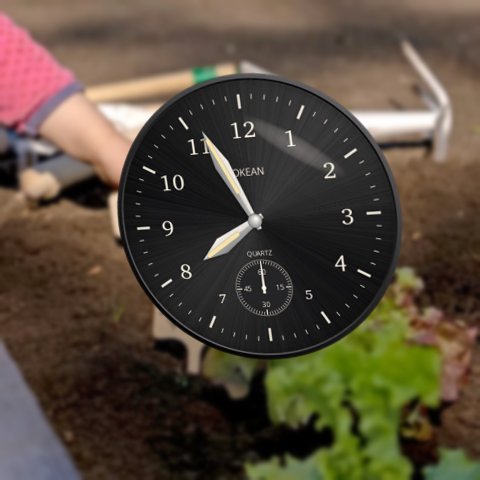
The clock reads 7.56
